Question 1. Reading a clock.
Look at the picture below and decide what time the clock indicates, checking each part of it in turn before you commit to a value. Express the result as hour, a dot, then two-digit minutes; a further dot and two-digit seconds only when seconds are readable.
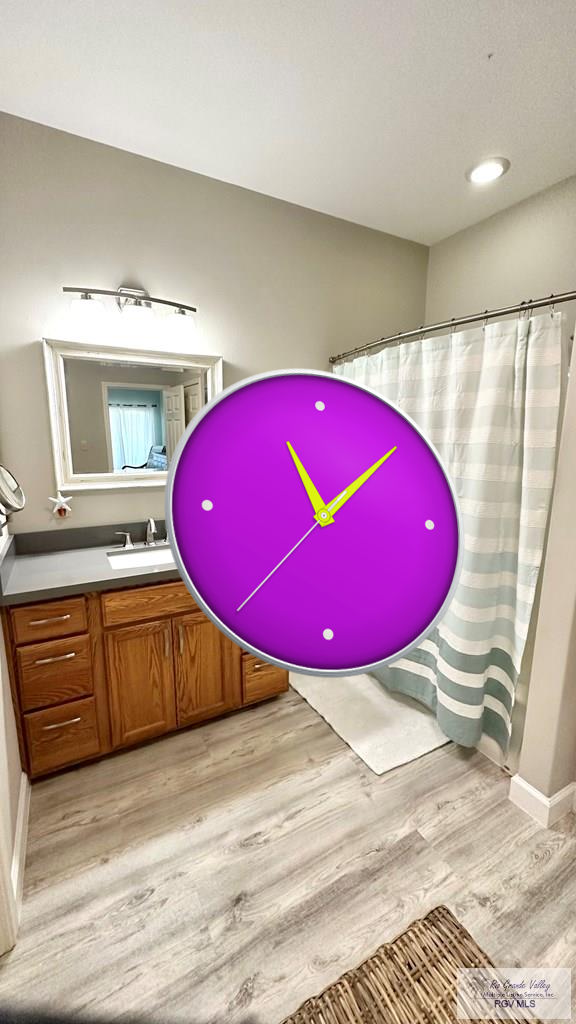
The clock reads 11.07.37
